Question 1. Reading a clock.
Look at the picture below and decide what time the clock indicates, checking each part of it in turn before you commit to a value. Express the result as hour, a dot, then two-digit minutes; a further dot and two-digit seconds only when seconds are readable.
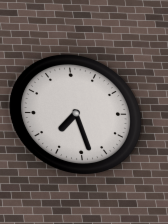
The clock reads 7.28
